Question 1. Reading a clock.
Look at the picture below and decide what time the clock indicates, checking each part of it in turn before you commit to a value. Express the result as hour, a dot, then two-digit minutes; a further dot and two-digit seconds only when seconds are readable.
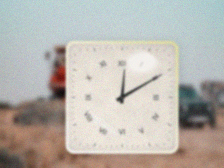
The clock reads 12.10
